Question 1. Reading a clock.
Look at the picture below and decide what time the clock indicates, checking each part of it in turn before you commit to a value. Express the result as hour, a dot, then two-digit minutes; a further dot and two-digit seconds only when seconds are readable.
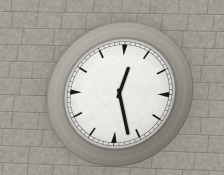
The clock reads 12.27
